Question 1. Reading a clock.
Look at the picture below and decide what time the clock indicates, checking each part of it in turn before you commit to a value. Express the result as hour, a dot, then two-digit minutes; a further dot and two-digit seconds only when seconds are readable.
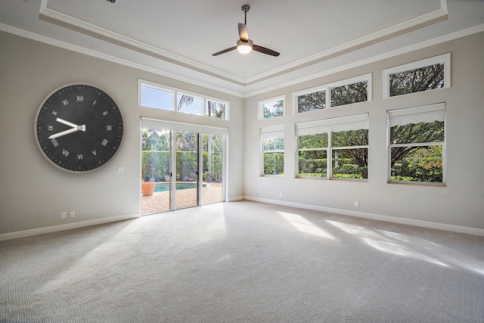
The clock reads 9.42
